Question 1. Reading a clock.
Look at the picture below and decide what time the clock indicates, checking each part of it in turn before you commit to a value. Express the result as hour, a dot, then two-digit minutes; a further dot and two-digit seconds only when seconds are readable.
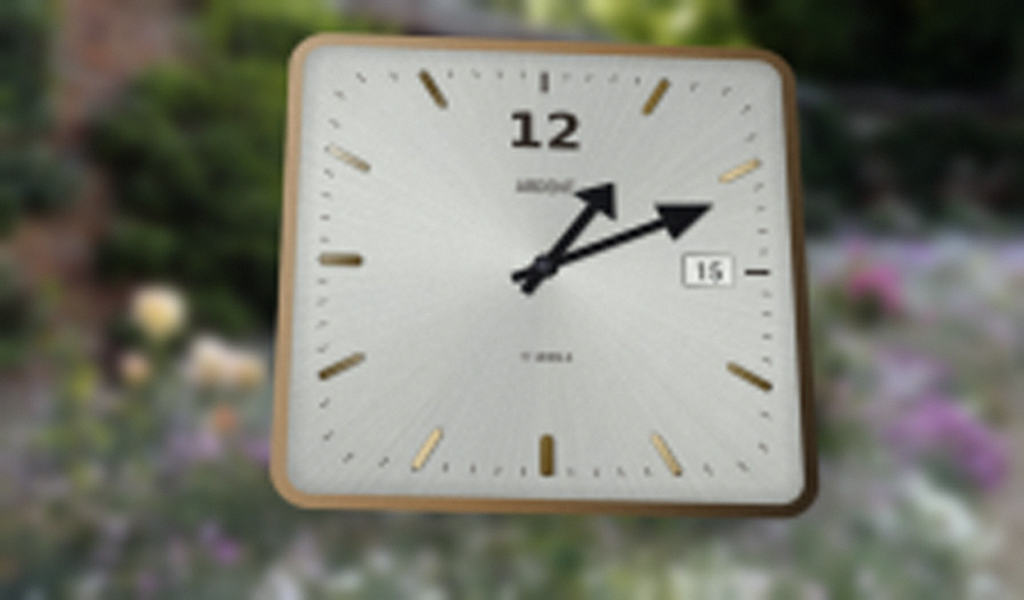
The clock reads 1.11
